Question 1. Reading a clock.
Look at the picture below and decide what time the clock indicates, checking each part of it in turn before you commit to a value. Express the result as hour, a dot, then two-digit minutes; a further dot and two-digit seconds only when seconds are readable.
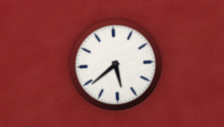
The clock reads 5.39
